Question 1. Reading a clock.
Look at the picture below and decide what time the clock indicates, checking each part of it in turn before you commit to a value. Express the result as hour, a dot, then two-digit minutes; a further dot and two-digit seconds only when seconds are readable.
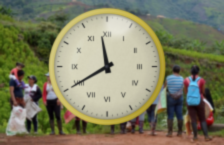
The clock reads 11.40
